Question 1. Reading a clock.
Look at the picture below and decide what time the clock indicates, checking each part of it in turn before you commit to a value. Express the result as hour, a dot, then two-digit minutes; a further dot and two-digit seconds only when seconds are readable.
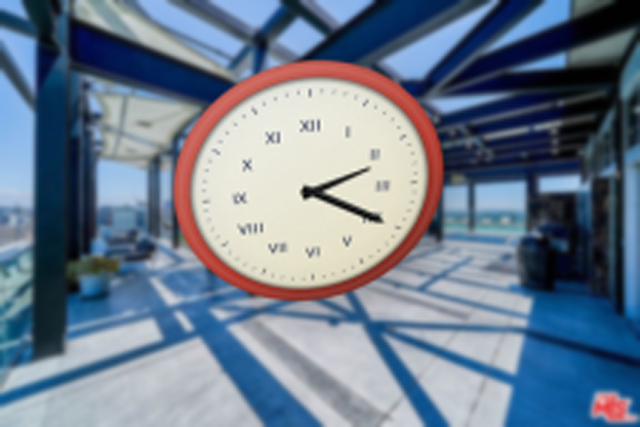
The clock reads 2.20
